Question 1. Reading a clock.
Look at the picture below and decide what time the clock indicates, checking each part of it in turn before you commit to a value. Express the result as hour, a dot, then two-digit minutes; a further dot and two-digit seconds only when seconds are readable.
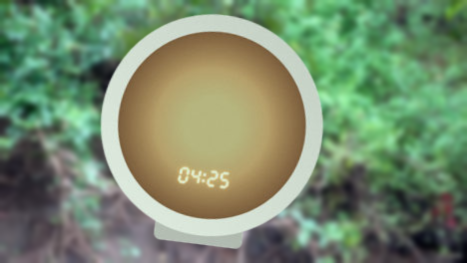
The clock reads 4.25
